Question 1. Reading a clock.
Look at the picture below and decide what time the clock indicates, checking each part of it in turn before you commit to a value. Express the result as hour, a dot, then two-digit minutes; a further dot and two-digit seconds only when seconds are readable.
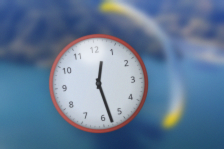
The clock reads 12.28
